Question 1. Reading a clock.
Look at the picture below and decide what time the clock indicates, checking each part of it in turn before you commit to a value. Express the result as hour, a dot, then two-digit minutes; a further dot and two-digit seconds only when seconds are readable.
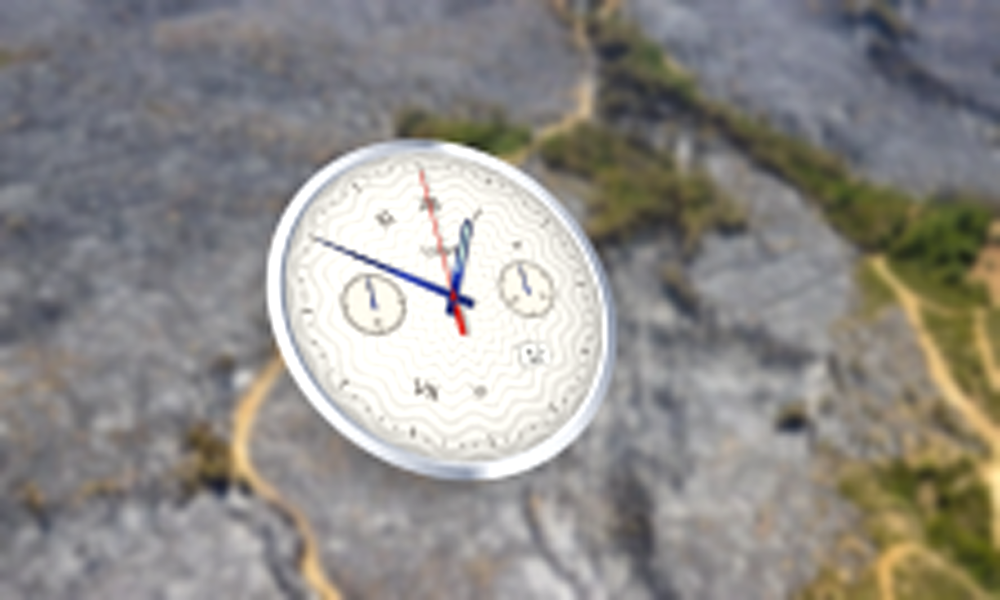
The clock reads 12.50
